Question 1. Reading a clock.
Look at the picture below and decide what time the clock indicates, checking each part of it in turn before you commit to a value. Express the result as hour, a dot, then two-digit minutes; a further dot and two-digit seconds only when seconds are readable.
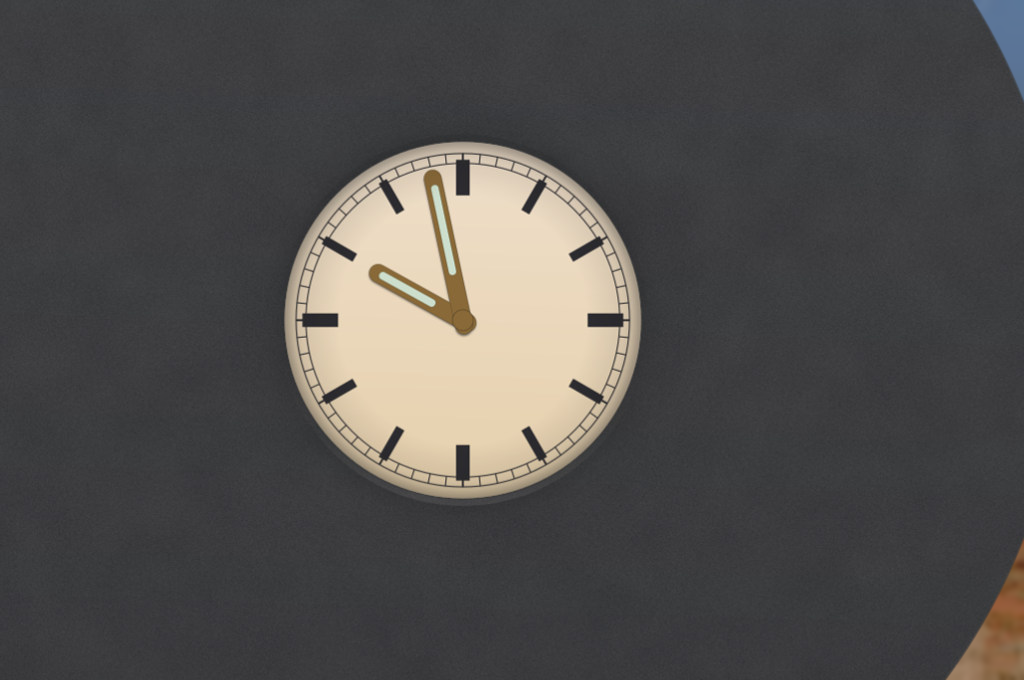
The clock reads 9.58
